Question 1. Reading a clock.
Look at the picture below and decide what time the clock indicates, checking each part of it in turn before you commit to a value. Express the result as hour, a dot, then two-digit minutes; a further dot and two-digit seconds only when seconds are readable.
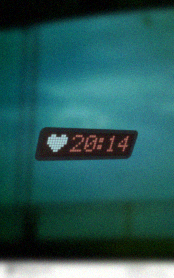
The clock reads 20.14
